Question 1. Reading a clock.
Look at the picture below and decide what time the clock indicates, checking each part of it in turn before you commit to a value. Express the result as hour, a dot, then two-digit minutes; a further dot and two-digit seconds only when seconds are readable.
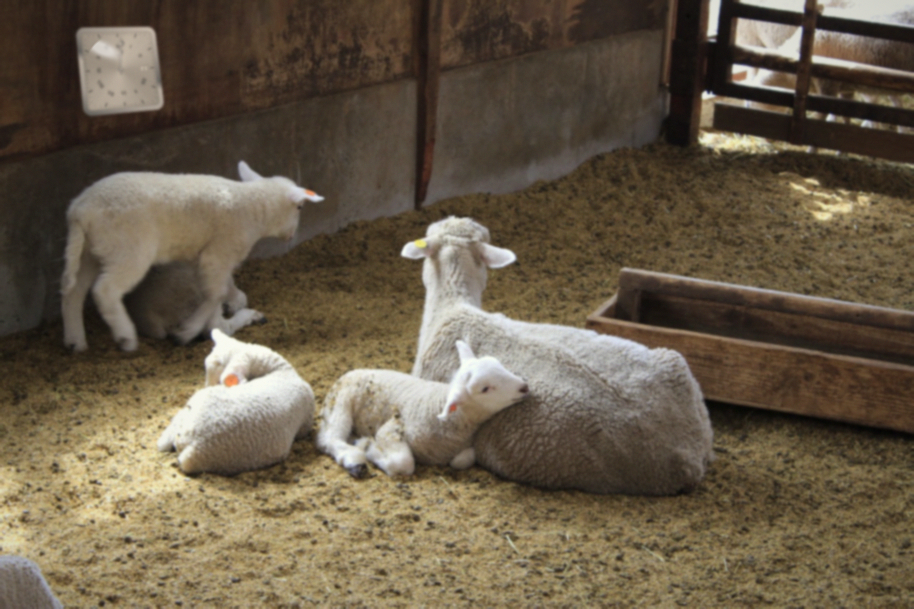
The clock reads 12.01
